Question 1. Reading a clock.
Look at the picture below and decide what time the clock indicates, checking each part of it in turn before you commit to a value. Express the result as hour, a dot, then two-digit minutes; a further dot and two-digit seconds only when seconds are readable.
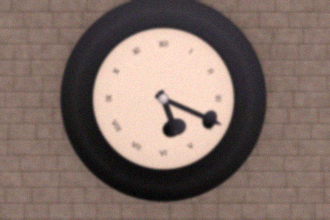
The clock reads 5.19
